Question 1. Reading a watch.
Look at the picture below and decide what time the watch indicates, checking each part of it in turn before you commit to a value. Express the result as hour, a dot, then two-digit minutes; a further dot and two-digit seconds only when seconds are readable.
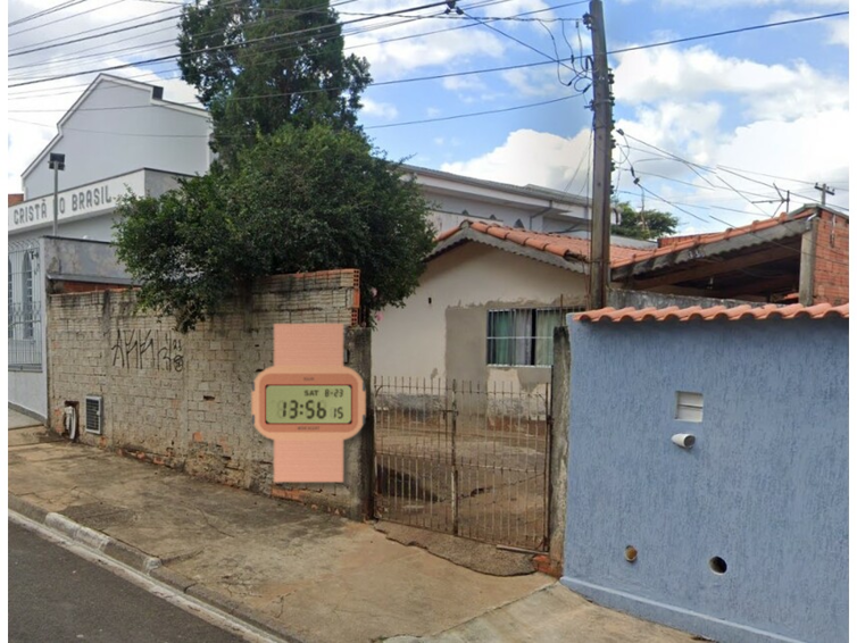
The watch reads 13.56.15
